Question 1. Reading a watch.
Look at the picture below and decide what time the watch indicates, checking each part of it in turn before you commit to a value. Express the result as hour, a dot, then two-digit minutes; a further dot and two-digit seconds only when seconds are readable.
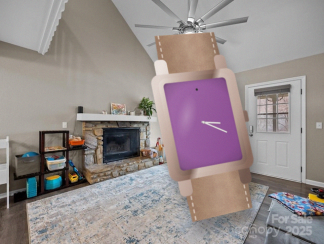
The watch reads 3.20
